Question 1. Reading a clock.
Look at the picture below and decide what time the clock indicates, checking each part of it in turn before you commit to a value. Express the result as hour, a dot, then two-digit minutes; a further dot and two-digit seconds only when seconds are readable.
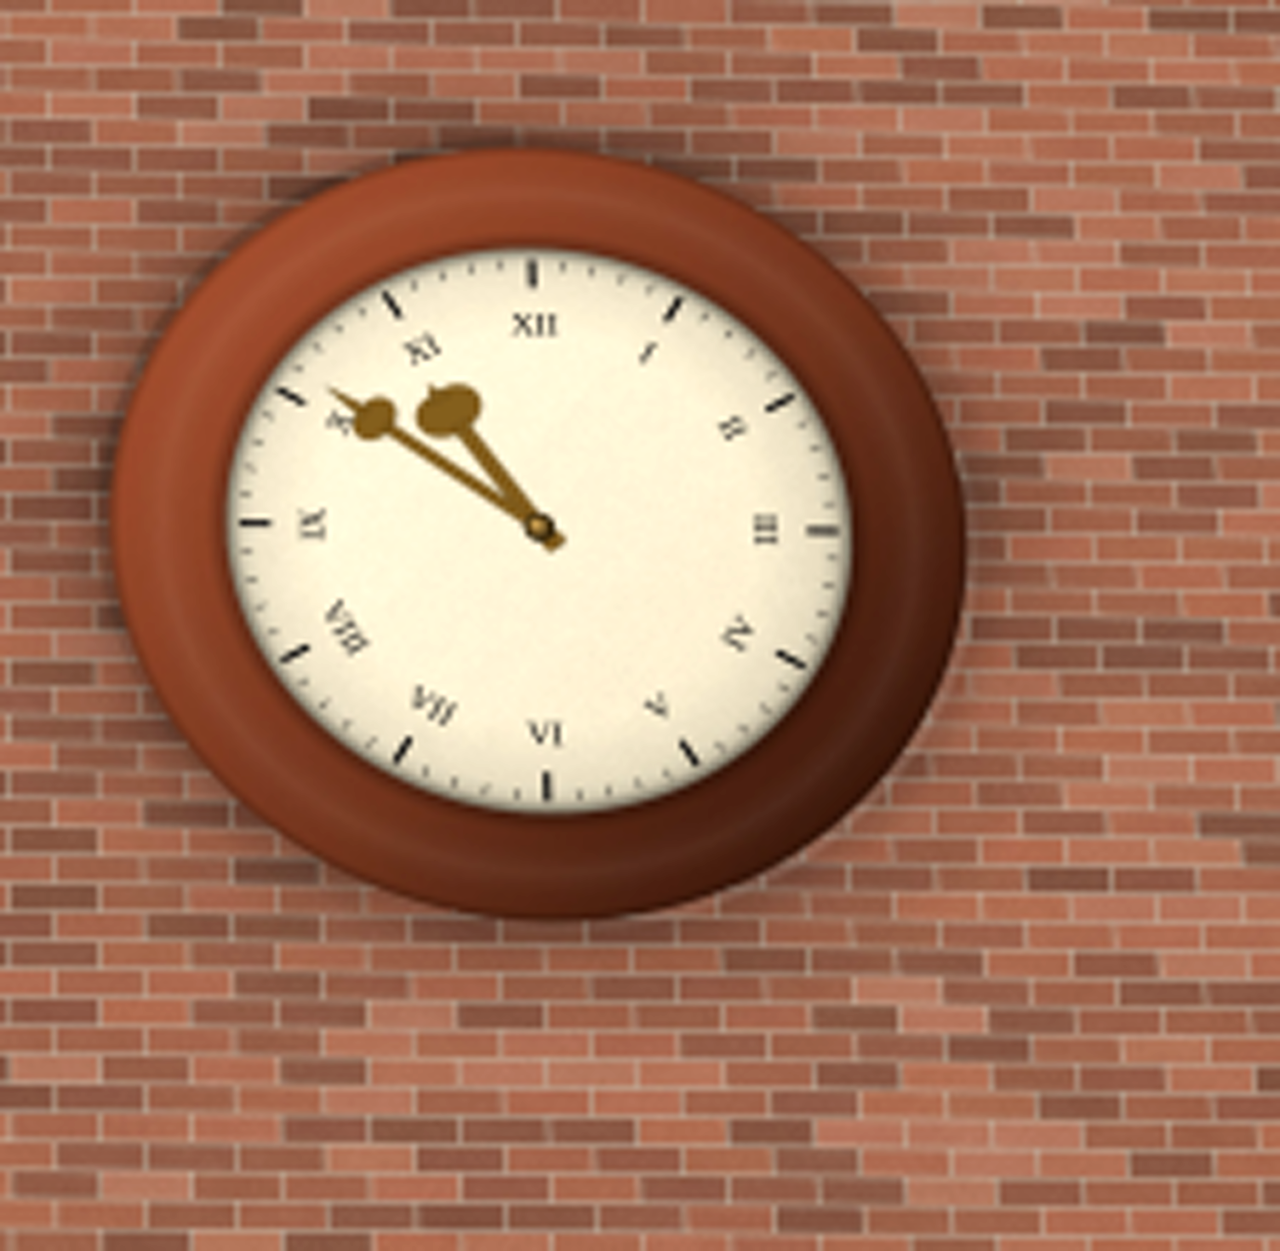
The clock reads 10.51
